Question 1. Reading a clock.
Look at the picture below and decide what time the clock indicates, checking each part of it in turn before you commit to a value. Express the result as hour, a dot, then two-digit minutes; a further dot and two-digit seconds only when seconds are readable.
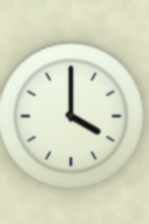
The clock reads 4.00
